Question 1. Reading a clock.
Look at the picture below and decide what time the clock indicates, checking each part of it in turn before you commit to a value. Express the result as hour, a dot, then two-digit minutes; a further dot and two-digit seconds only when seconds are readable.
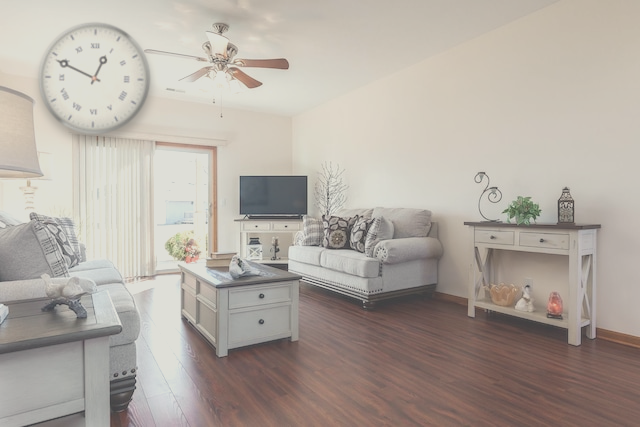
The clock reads 12.49
